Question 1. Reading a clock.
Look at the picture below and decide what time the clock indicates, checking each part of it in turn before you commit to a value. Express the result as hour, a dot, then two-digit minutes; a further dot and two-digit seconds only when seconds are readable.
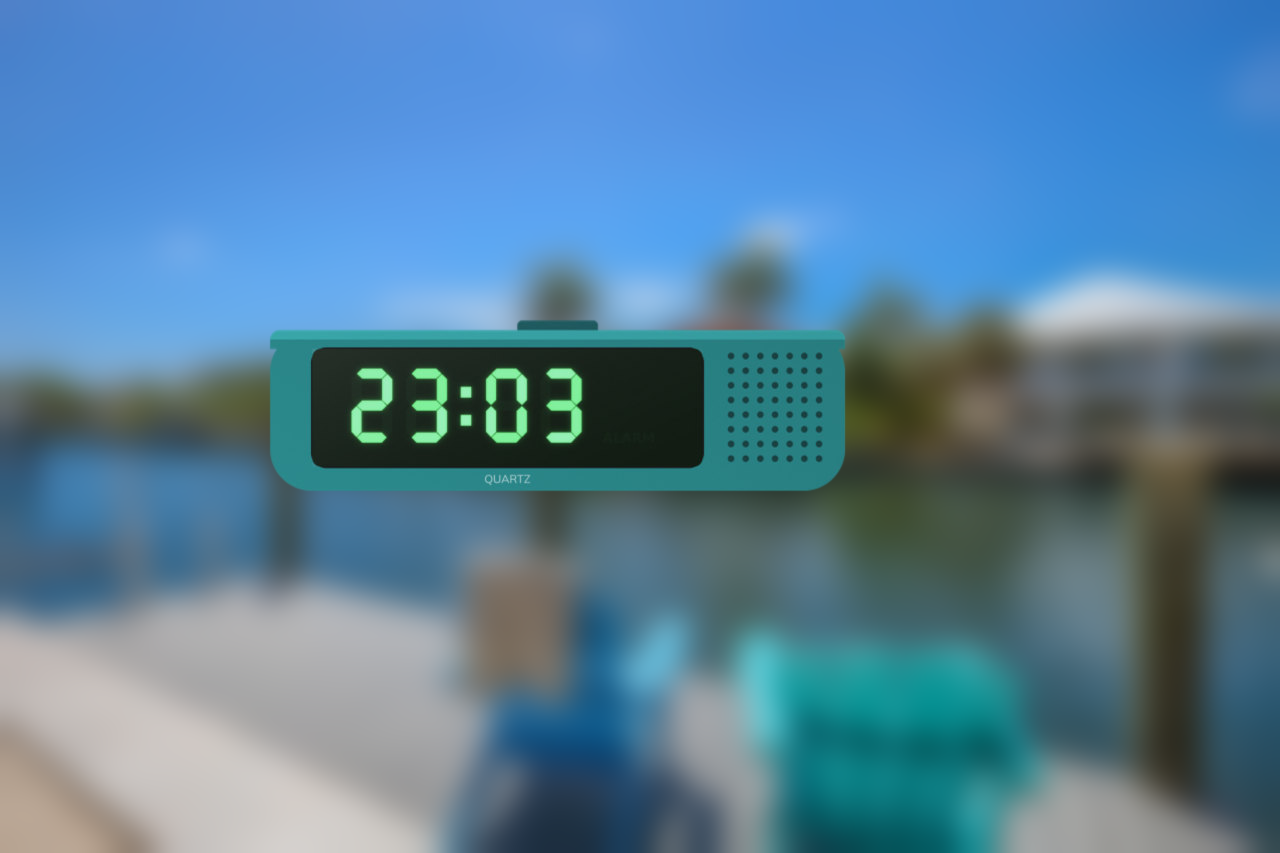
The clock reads 23.03
